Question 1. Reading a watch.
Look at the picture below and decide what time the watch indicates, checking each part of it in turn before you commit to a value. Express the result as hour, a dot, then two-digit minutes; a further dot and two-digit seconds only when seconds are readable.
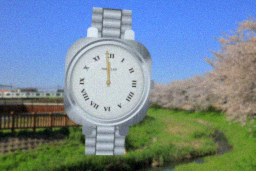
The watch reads 11.59
